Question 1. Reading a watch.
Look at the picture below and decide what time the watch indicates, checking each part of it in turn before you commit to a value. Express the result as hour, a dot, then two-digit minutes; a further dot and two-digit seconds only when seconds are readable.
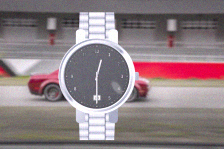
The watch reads 12.30
